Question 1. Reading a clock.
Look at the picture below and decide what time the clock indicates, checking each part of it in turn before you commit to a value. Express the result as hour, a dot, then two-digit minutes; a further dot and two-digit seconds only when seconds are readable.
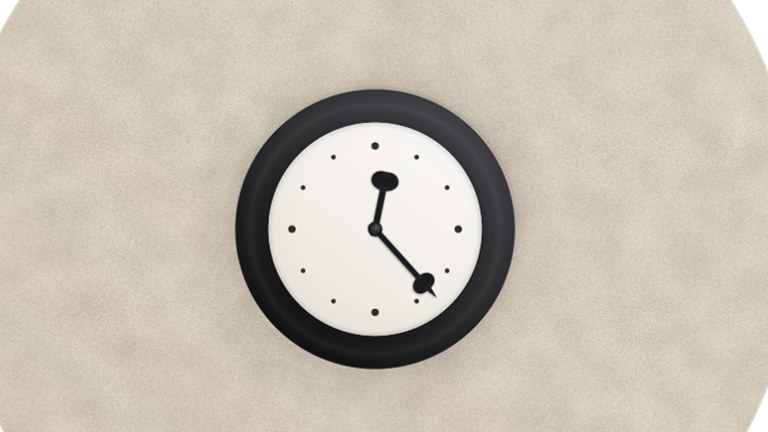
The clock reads 12.23
